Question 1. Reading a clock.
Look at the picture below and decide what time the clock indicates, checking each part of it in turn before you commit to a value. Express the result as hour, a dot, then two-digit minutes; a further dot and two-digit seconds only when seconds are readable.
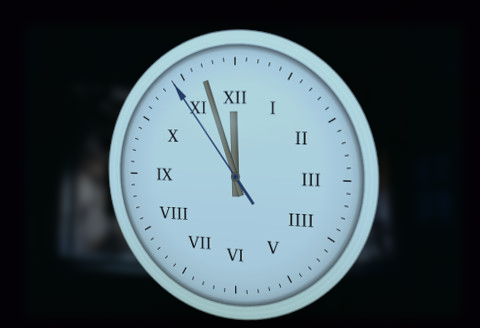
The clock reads 11.56.54
